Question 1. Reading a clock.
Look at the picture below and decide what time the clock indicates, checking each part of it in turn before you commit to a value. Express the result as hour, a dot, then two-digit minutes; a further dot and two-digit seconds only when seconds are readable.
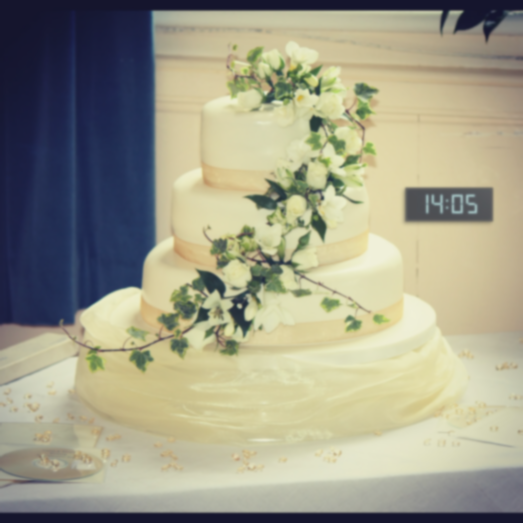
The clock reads 14.05
